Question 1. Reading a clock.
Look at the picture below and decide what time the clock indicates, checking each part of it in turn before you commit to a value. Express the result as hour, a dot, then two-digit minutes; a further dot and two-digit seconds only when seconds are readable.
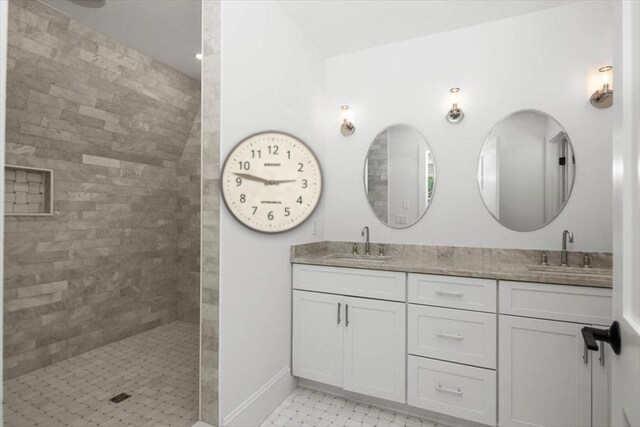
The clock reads 2.47
